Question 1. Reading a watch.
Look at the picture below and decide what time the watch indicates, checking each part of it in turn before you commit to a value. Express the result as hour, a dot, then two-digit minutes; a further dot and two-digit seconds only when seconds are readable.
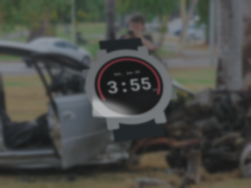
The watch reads 3.55
